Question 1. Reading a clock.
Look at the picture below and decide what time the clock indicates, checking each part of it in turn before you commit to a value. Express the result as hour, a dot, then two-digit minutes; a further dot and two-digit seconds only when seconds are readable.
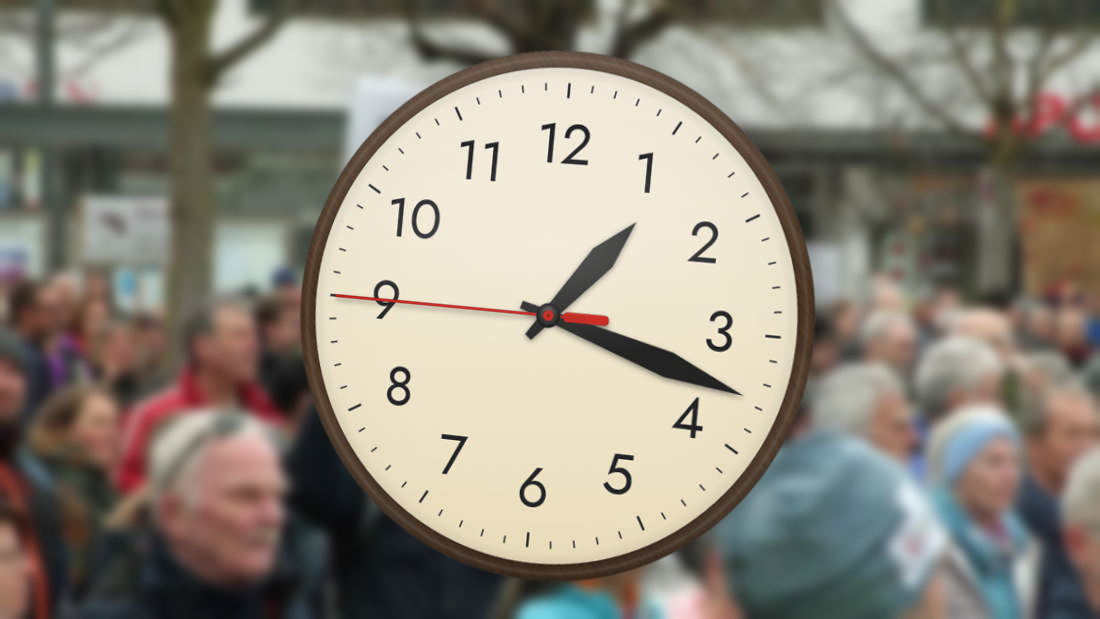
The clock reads 1.17.45
